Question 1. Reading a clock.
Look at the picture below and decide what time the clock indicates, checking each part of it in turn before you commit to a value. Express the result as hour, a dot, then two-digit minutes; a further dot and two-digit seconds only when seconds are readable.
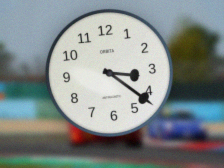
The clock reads 3.22
